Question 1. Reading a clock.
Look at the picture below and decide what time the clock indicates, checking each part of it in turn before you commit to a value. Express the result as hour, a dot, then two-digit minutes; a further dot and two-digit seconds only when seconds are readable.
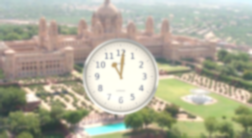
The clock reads 11.01
